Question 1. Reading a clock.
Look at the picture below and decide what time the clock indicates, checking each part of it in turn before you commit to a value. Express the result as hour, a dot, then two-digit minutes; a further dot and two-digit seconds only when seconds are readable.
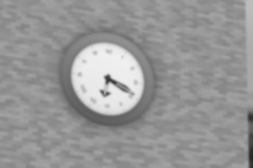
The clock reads 6.19
